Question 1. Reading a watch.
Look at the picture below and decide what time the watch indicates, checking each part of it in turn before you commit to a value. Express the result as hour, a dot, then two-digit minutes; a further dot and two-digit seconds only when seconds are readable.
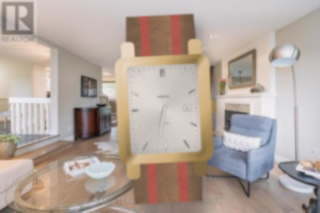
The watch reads 6.32
